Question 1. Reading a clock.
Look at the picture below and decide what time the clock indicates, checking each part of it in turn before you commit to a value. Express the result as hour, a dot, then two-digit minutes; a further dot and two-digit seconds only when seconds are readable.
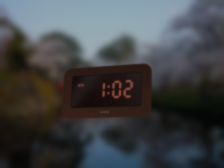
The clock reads 1.02
